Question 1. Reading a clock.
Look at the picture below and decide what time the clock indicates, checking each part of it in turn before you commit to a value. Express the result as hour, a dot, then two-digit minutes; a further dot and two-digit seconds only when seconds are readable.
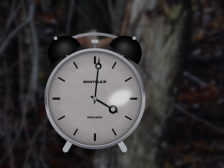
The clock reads 4.01
